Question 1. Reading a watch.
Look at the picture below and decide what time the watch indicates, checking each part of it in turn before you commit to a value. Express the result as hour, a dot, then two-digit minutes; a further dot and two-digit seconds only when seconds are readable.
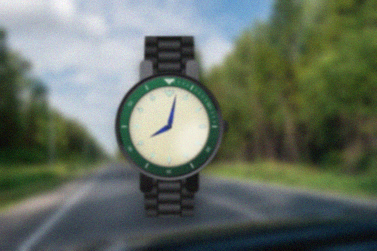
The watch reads 8.02
